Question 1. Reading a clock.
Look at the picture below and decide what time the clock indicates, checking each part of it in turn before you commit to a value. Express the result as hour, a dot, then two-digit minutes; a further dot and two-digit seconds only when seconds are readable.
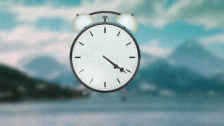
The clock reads 4.21
